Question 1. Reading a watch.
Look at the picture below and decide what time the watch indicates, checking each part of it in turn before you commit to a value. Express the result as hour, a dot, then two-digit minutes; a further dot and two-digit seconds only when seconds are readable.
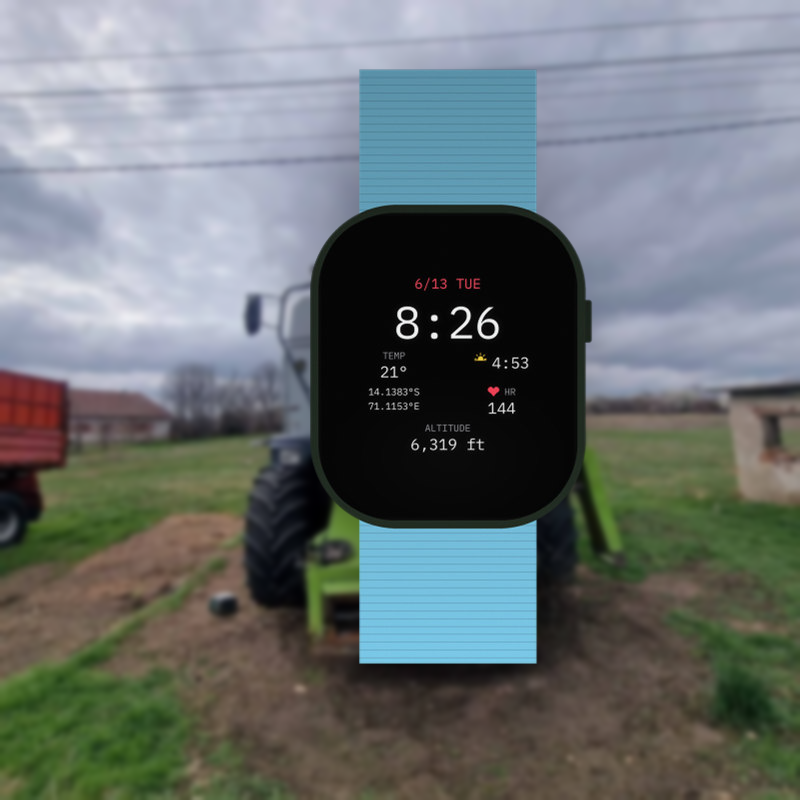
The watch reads 8.26
